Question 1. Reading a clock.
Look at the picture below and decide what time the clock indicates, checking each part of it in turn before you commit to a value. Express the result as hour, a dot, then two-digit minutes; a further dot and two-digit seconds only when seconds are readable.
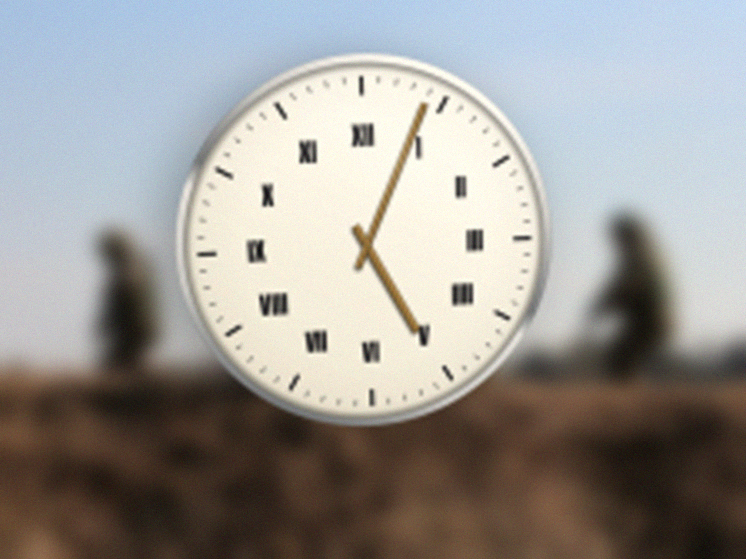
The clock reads 5.04
